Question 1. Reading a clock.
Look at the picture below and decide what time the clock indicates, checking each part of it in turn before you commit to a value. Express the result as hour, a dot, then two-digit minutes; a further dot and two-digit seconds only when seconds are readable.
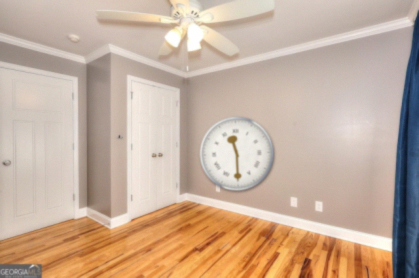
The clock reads 11.30
